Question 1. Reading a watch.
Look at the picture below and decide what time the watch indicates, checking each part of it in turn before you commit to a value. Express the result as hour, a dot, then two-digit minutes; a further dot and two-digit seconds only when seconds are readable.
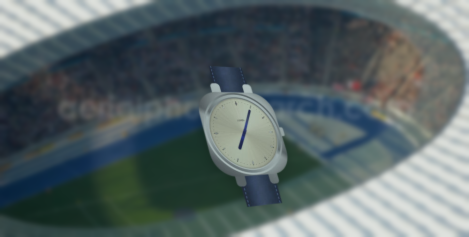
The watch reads 7.05
